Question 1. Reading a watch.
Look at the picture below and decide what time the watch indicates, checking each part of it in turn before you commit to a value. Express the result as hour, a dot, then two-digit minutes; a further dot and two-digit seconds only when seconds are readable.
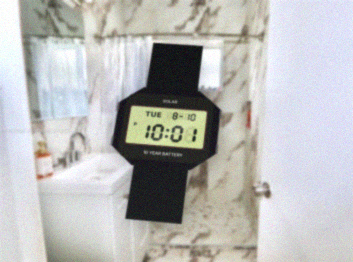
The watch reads 10.01
